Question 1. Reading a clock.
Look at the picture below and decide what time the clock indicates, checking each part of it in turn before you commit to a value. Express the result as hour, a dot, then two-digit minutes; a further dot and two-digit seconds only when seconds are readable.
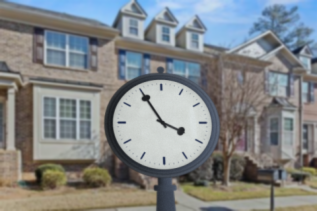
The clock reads 3.55
